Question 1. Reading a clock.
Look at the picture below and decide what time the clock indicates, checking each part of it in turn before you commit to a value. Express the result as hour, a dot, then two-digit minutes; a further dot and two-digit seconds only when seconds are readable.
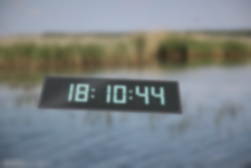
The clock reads 18.10.44
